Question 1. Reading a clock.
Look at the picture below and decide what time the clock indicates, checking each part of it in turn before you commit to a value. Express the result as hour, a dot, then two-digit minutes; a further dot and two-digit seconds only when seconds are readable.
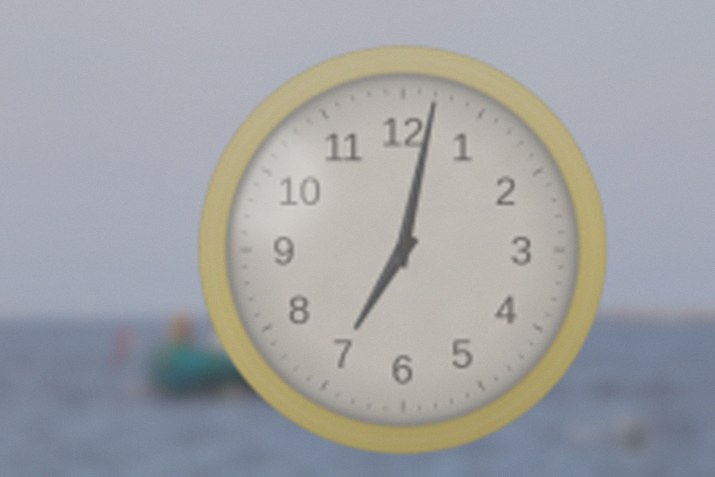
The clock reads 7.02
